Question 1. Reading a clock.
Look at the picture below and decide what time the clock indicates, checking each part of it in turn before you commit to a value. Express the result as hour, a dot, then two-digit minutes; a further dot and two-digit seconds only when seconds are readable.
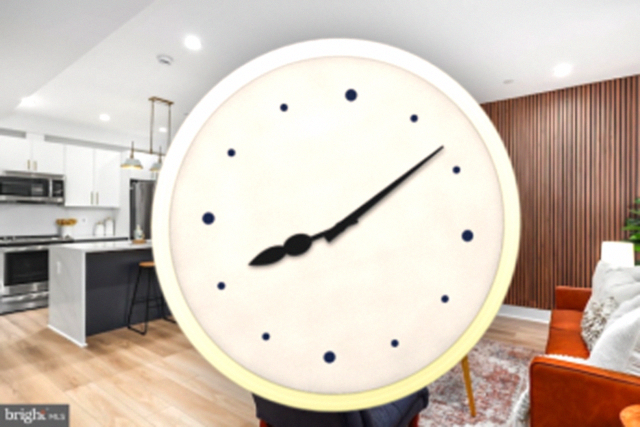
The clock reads 8.08
